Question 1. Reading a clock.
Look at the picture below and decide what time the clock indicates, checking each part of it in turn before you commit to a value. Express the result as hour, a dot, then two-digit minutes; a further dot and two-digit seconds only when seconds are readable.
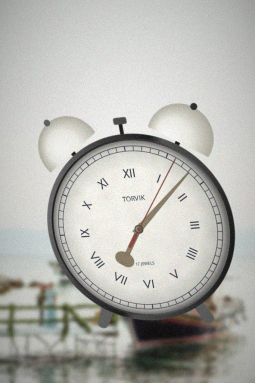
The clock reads 7.08.06
